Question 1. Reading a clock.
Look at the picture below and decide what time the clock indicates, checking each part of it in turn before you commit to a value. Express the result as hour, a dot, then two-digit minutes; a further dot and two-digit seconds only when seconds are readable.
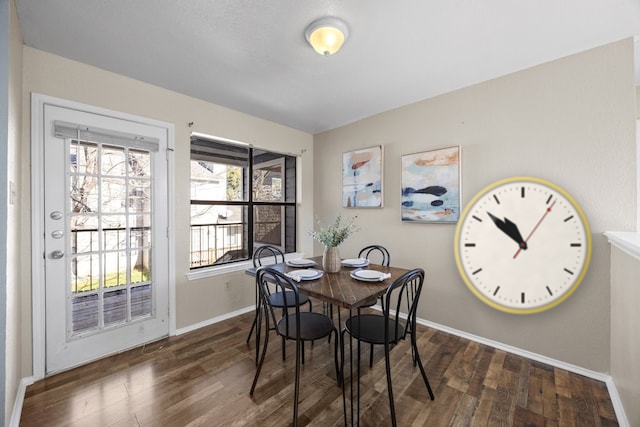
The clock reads 10.52.06
